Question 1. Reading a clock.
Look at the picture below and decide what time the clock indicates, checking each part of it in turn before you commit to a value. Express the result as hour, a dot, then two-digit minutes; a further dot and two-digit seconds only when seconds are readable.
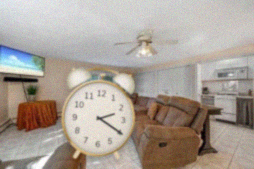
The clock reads 2.20
